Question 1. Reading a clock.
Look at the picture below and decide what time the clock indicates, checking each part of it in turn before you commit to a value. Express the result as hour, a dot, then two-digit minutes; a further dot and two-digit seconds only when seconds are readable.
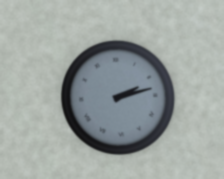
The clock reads 2.13
